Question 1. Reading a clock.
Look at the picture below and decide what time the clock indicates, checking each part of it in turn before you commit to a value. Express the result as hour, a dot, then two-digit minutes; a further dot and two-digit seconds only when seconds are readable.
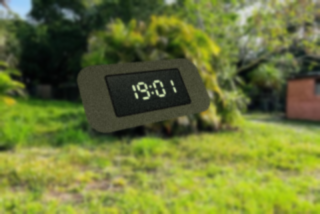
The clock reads 19.01
